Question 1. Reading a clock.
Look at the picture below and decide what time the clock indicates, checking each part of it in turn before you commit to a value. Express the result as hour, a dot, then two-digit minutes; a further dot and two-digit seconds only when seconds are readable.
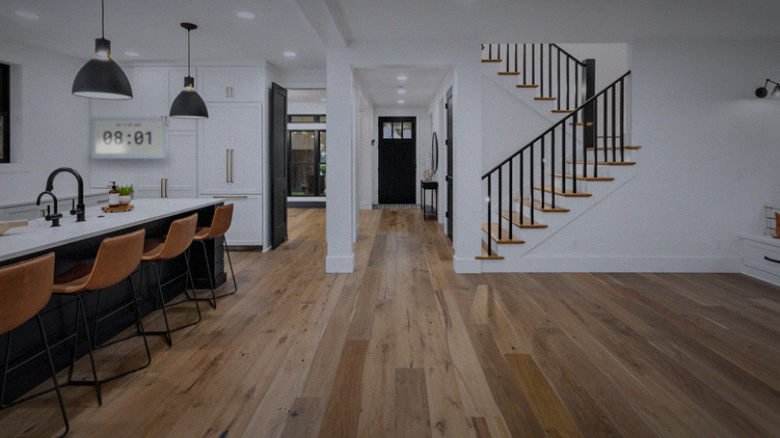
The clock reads 8.01
